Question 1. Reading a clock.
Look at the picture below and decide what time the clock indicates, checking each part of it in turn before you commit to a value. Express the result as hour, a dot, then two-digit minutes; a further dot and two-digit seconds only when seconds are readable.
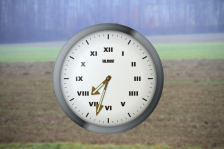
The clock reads 7.33
